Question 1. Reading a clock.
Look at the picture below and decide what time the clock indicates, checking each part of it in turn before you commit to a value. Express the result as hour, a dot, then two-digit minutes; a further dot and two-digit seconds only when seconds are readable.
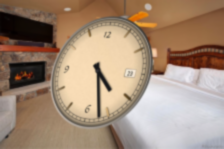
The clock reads 4.27
